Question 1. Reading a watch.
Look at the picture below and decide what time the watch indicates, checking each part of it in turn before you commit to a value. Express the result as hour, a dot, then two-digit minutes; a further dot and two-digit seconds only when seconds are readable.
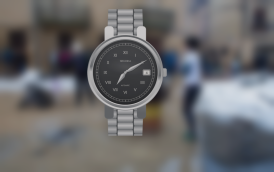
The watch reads 7.10
